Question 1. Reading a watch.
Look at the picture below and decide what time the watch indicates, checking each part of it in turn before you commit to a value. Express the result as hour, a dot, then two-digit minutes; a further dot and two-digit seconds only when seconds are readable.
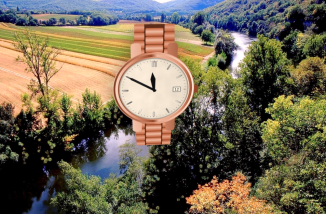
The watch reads 11.50
